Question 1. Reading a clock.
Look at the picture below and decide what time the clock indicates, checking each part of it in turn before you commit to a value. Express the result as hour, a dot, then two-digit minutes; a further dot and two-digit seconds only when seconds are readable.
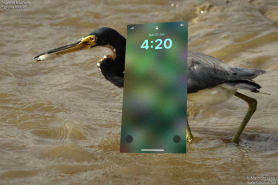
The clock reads 4.20
